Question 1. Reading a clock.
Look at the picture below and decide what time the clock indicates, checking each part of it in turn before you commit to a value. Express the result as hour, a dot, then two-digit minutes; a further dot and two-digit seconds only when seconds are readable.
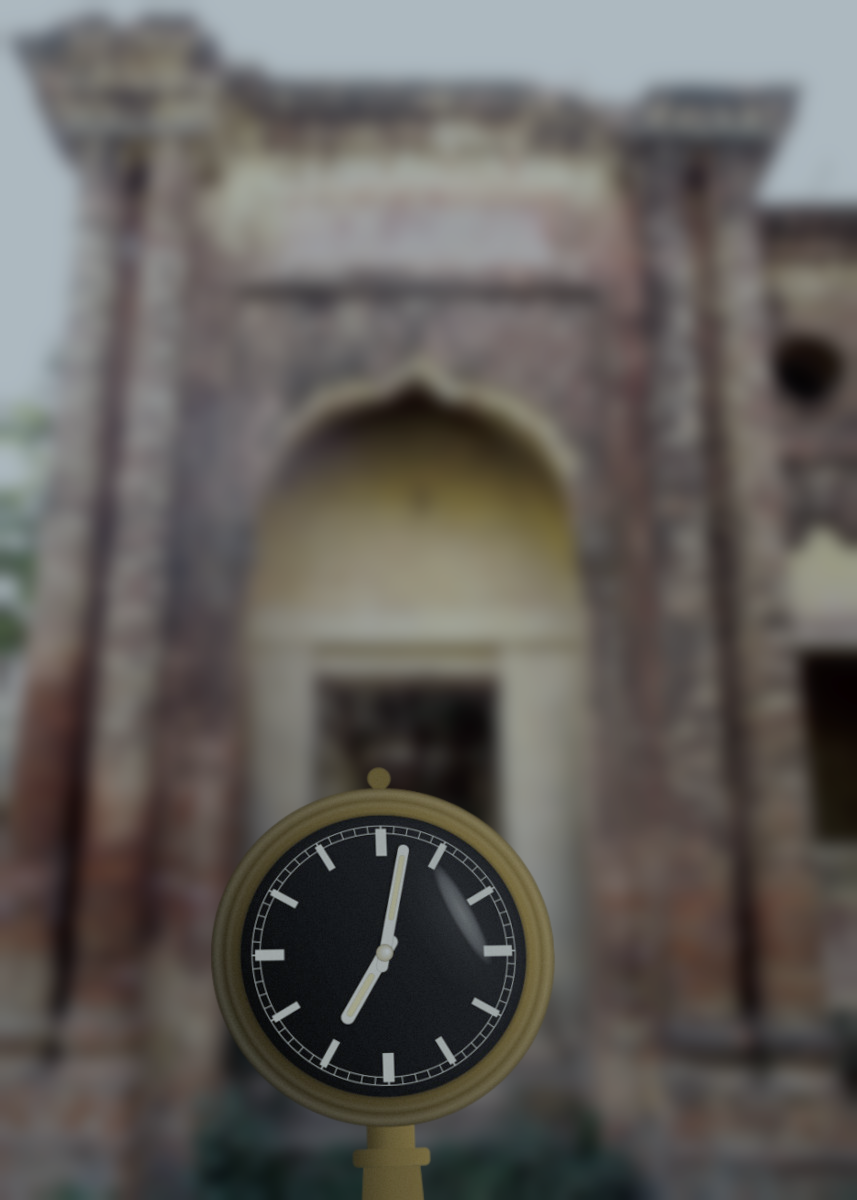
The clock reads 7.02
